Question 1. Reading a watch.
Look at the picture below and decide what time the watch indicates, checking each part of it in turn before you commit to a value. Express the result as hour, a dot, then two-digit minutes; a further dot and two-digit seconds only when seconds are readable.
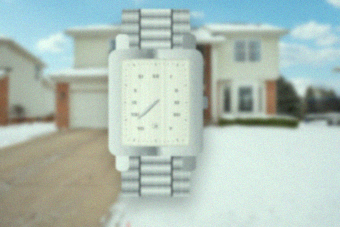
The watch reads 7.38
